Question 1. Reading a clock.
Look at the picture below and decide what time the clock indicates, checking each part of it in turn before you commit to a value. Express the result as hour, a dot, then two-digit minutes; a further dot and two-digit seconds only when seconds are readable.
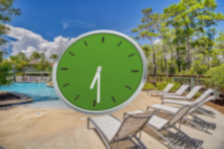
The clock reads 6.29
